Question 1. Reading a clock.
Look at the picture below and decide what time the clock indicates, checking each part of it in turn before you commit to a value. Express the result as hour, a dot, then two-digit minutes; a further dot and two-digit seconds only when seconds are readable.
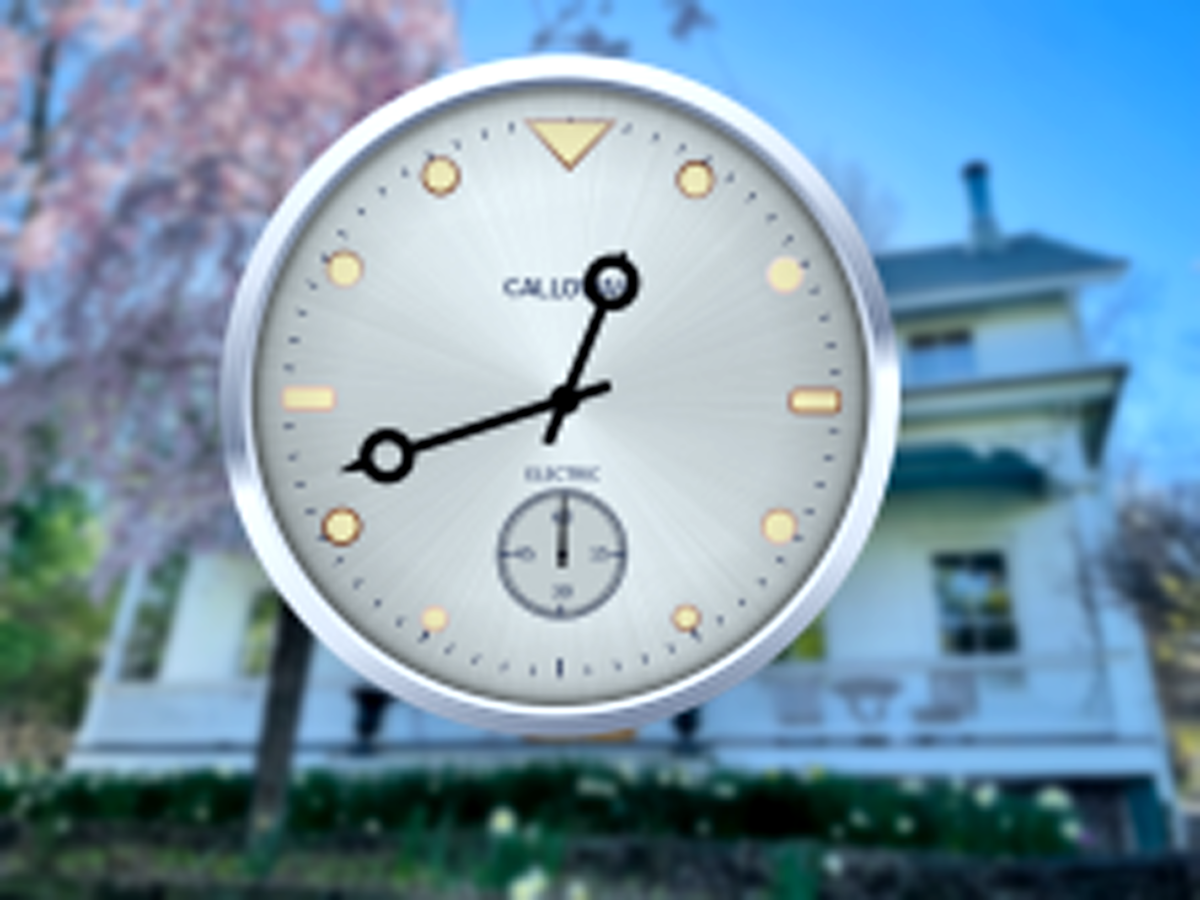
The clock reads 12.42
